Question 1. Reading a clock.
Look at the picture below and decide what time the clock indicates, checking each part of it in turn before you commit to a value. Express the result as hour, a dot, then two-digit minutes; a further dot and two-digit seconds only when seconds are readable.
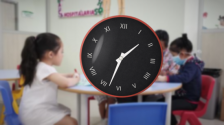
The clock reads 1.33
